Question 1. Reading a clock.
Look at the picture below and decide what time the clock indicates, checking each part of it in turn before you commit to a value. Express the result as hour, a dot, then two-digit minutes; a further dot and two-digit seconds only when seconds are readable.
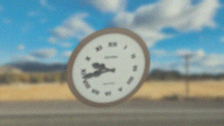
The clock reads 9.43
